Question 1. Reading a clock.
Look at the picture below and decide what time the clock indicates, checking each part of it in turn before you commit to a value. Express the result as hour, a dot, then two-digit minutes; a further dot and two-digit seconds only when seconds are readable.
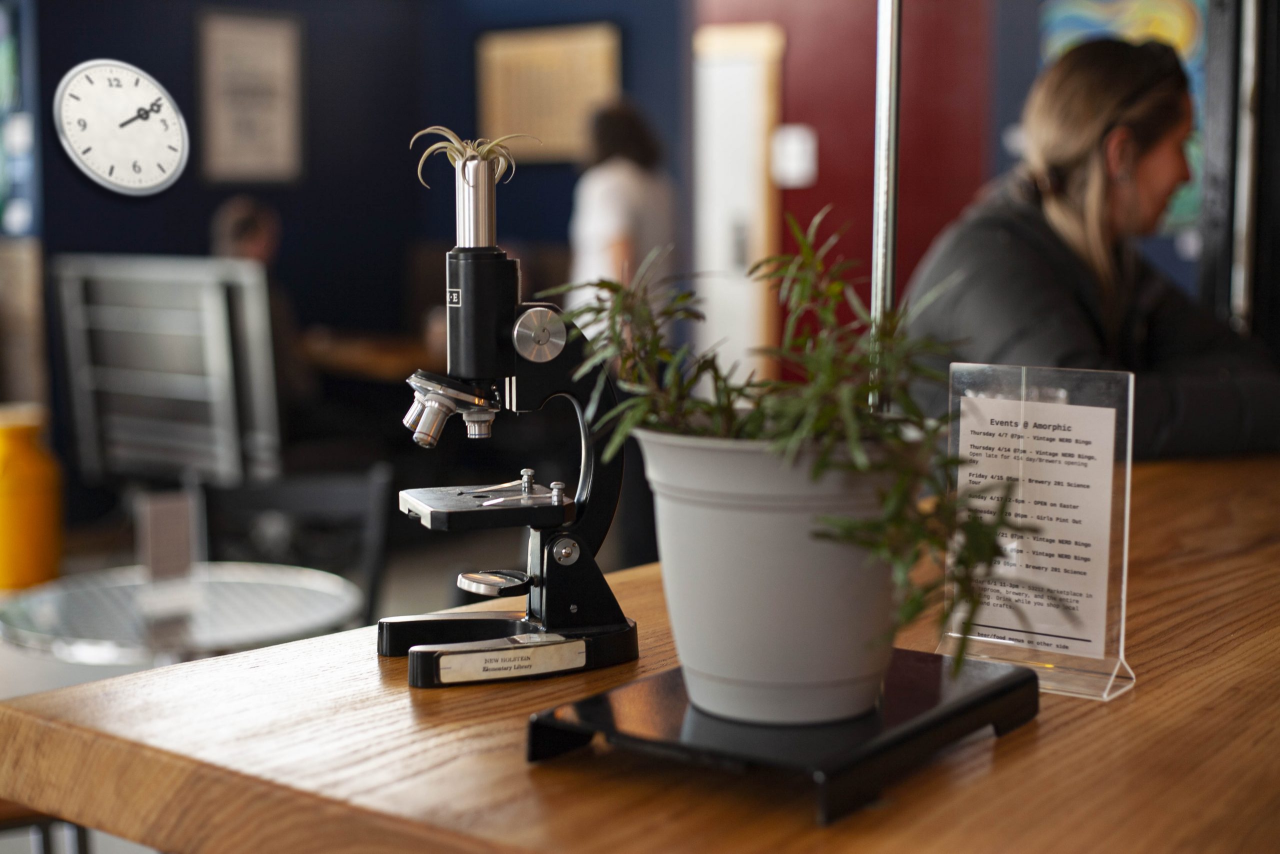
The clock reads 2.11
